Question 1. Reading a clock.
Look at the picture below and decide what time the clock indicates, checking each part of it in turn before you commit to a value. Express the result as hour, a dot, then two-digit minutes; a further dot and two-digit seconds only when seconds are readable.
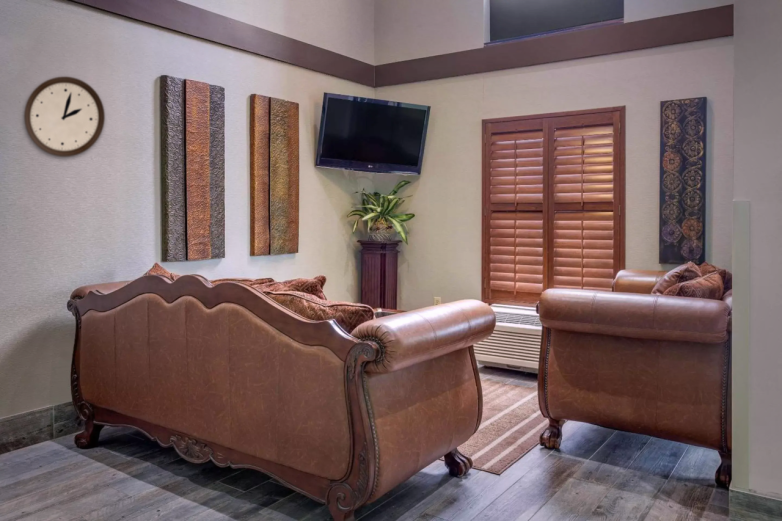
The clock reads 2.02
